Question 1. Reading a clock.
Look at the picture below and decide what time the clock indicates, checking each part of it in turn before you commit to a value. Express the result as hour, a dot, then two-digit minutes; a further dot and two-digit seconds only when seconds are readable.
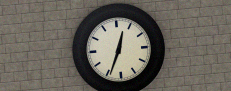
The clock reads 12.34
